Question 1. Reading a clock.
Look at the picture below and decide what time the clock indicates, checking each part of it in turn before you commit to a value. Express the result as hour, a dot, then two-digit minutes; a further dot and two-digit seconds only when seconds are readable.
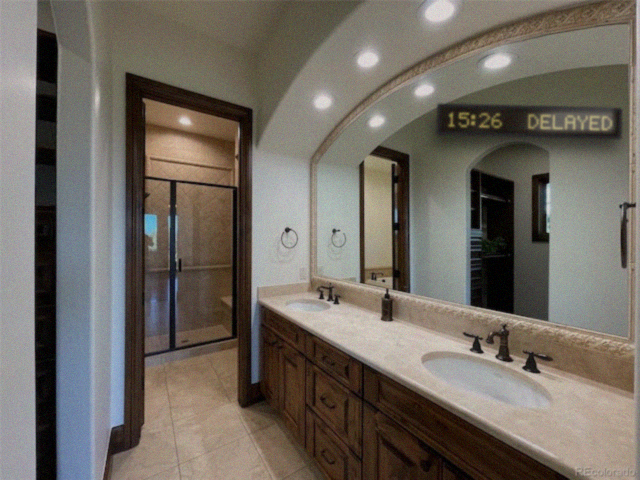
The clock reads 15.26
